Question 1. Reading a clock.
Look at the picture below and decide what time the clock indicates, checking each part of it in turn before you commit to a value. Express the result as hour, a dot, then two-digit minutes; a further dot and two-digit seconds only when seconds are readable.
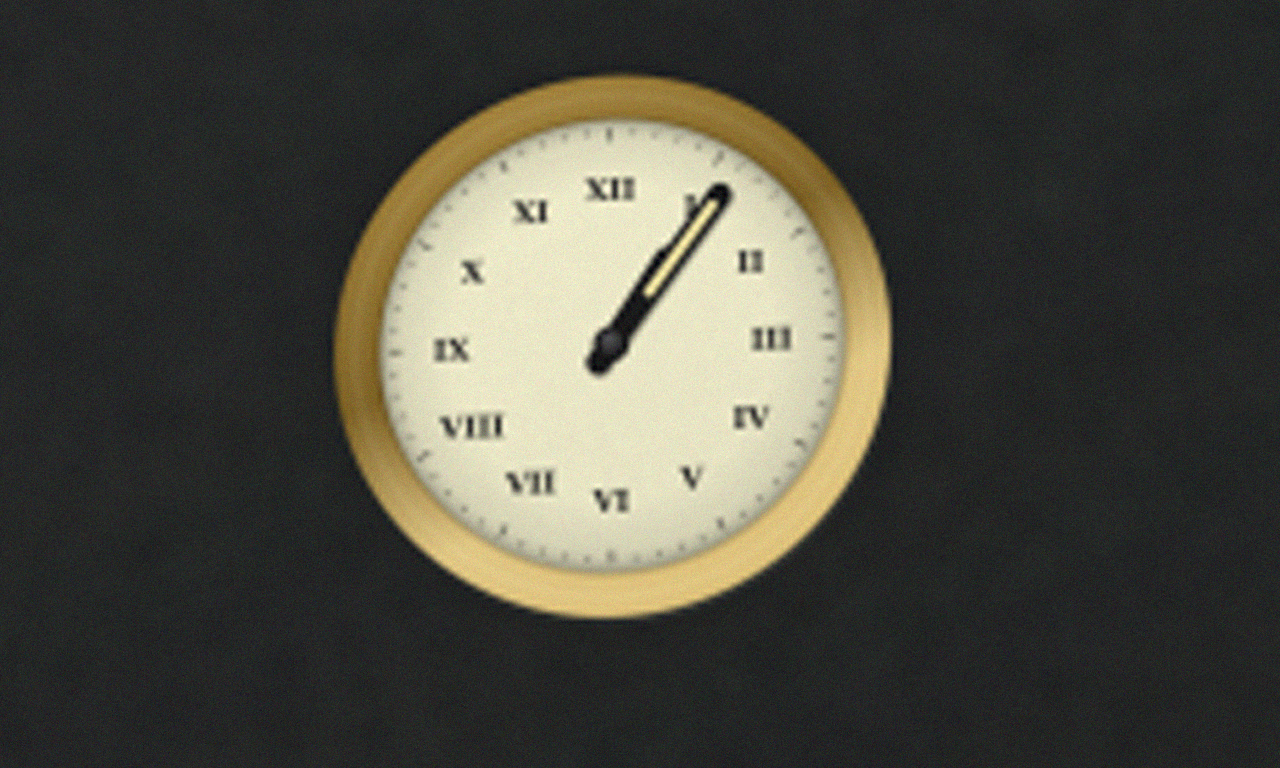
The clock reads 1.06
